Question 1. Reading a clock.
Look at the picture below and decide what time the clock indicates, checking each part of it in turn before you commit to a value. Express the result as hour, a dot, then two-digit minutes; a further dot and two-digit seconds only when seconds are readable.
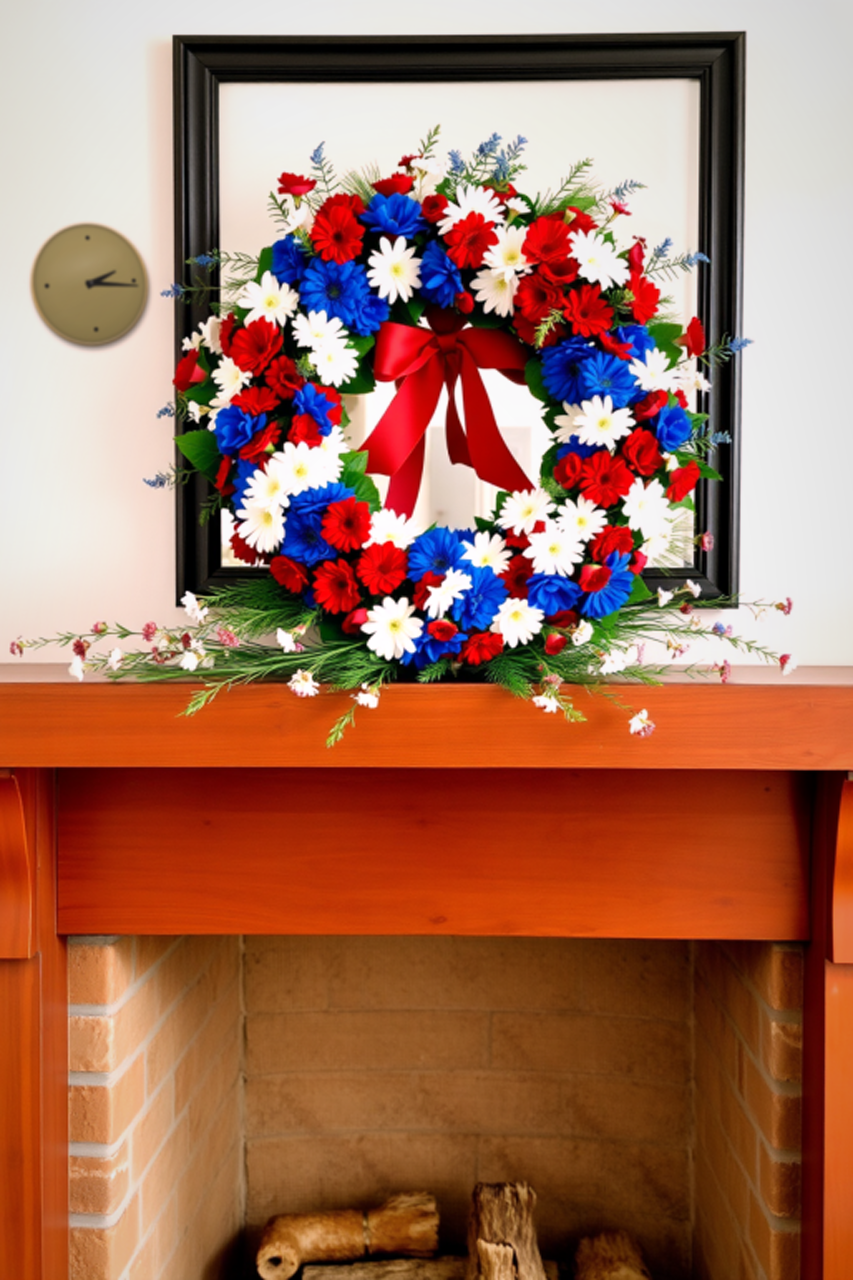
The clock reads 2.16
